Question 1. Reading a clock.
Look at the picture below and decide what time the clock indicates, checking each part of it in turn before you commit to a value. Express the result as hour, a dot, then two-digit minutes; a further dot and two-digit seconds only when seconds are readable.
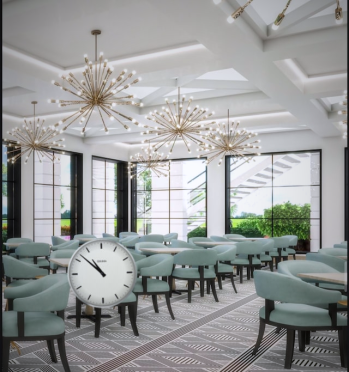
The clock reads 10.52
